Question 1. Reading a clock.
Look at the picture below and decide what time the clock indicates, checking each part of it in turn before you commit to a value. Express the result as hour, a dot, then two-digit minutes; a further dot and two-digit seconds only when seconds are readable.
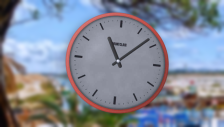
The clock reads 11.08
